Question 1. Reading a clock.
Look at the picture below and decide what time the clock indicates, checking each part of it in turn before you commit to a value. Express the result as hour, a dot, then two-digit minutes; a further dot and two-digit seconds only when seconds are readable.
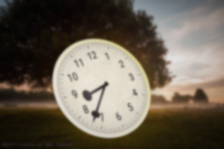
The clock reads 8.37
